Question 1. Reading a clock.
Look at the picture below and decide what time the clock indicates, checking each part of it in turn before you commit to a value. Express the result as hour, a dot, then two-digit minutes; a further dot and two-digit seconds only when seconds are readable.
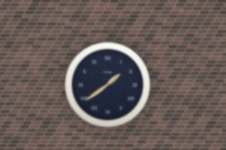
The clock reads 1.39
